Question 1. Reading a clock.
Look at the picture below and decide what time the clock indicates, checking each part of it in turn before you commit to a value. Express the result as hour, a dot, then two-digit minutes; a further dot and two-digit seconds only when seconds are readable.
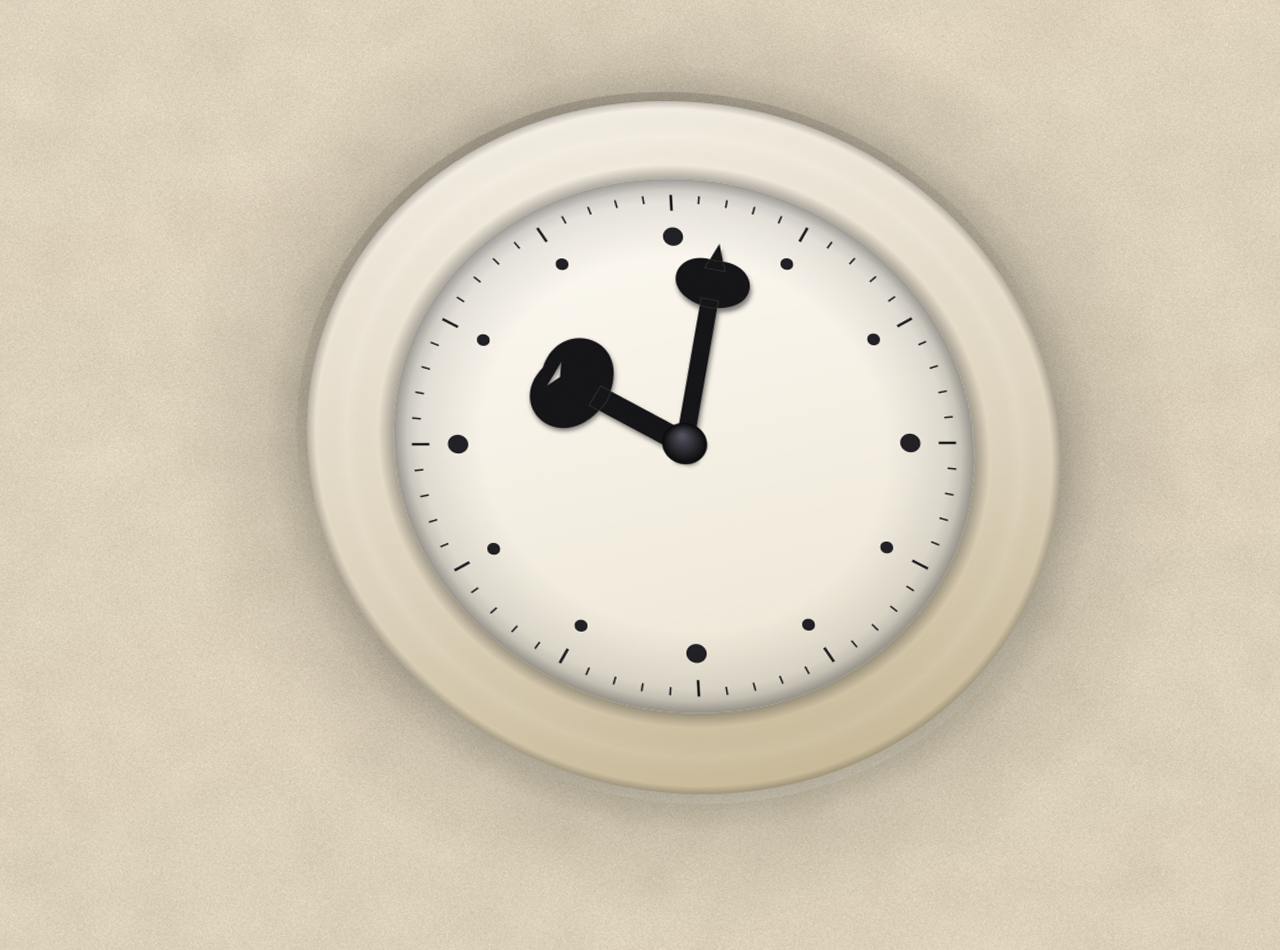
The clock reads 10.02
